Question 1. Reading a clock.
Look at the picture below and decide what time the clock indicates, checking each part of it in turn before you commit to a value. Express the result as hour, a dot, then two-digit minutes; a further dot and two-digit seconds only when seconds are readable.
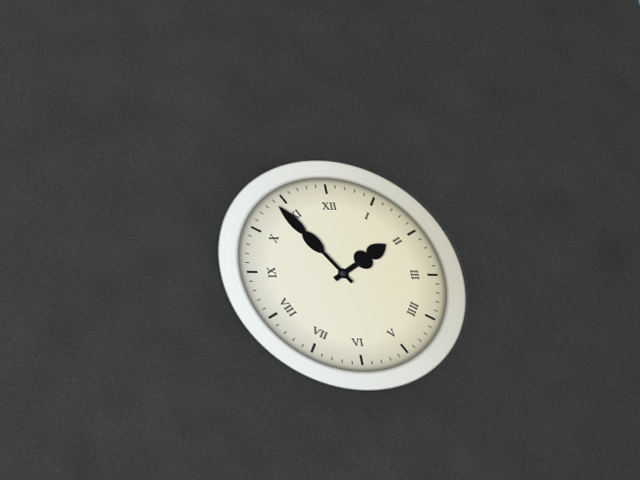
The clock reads 1.54
